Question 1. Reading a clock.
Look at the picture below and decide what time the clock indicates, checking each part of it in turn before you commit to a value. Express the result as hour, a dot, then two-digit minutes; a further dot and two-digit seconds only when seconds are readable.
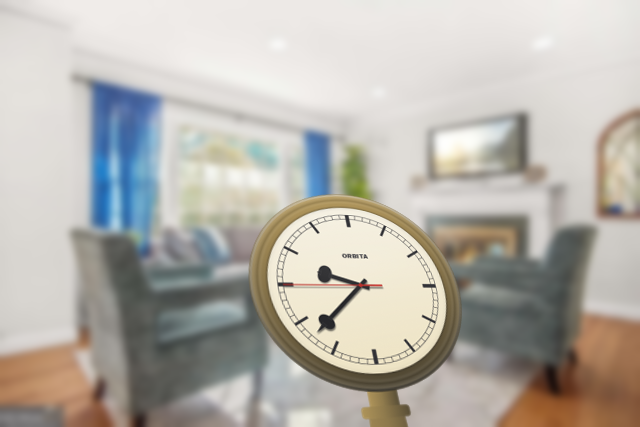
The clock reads 9.37.45
